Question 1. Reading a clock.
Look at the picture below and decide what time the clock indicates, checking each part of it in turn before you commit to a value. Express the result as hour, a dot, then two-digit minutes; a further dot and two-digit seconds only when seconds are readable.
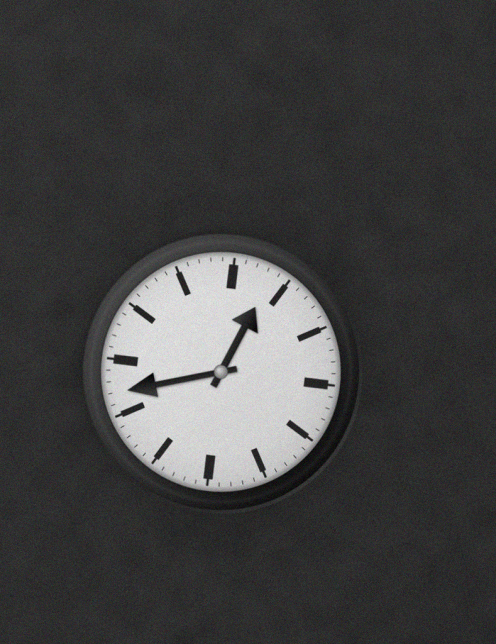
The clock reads 12.42
